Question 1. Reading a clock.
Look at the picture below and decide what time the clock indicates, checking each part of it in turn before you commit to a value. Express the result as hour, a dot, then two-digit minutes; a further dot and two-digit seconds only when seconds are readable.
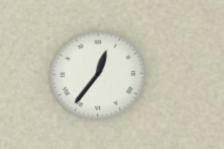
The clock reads 12.36
